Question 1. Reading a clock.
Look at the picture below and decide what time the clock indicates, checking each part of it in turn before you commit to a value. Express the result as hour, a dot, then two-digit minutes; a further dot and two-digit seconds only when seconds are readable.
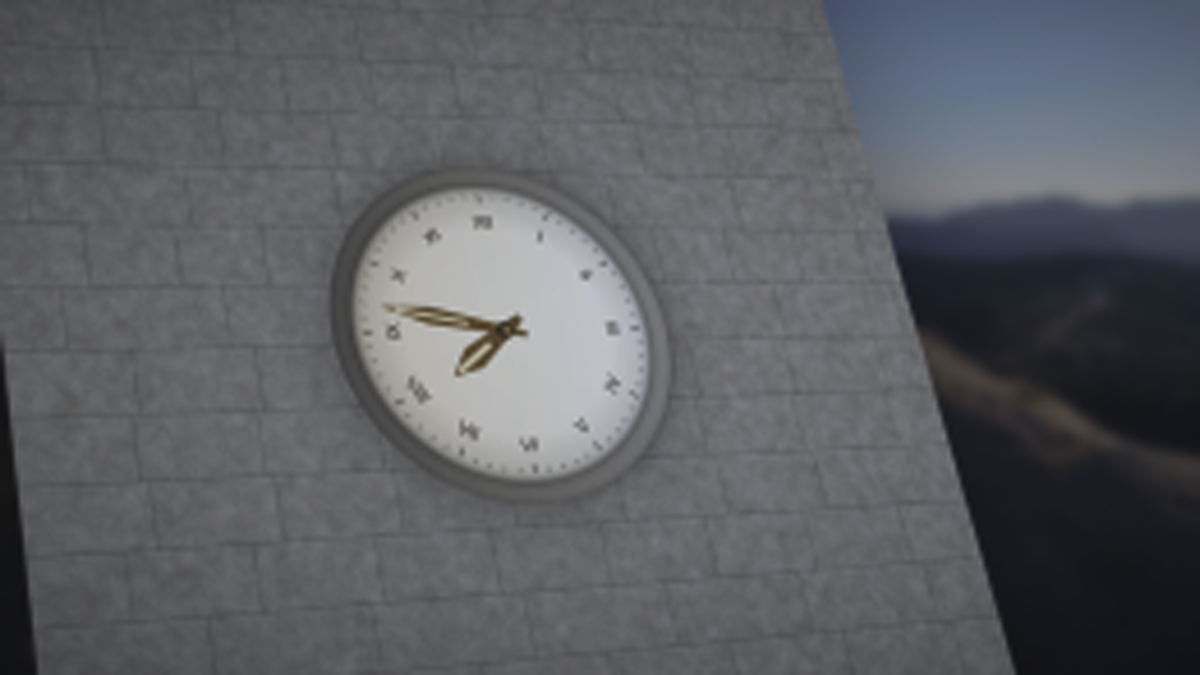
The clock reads 7.47
